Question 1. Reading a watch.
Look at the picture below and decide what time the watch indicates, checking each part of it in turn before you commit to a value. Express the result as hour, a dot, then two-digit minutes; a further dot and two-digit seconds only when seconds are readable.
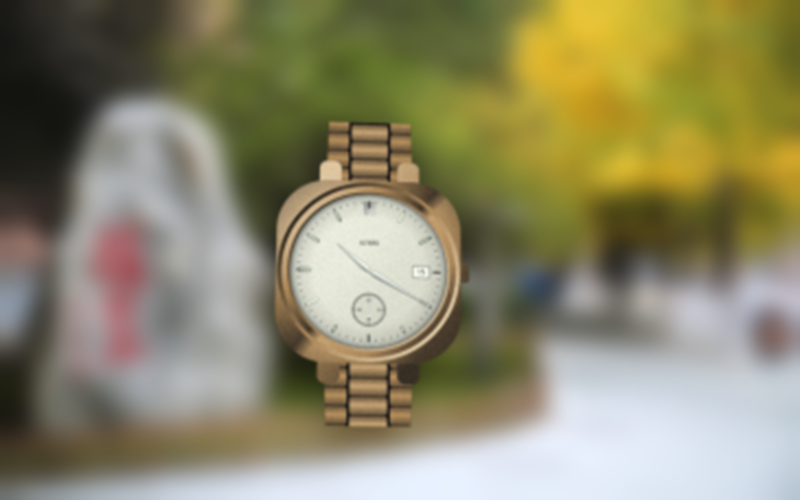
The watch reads 10.20
